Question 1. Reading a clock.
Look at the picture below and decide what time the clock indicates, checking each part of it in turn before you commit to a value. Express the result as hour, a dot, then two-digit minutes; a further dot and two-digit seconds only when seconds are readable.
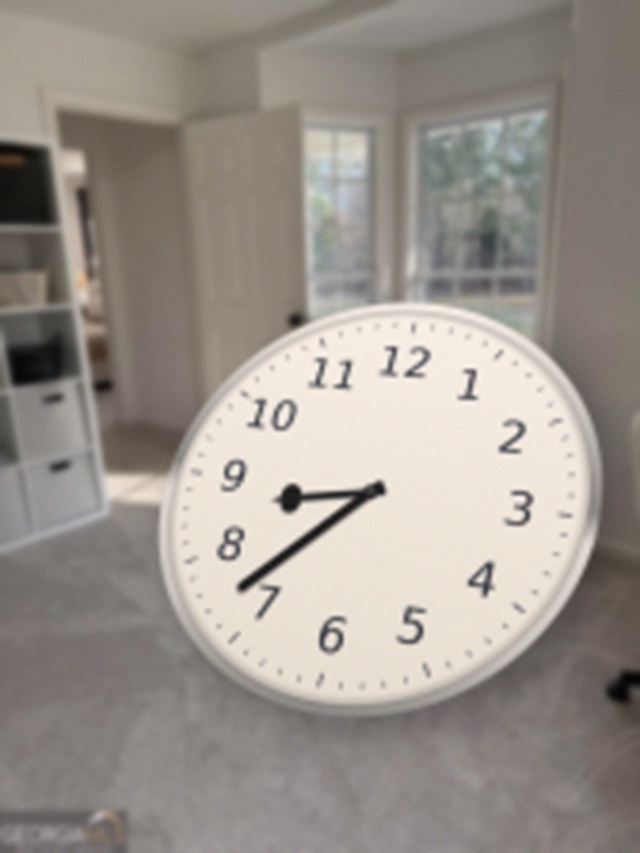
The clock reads 8.37
